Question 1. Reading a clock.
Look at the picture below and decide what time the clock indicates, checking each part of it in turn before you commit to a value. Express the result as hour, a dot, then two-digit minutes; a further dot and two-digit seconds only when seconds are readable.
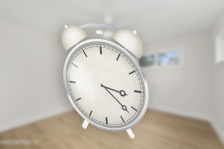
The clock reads 3.22
